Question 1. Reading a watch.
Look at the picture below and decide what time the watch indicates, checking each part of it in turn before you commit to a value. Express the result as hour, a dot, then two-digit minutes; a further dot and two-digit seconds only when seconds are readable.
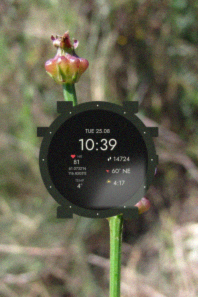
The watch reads 10.39
